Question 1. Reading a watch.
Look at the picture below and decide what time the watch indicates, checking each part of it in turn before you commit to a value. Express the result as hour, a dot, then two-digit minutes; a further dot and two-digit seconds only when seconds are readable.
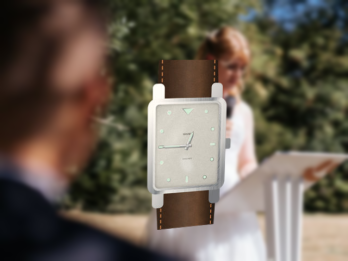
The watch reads 12.45
